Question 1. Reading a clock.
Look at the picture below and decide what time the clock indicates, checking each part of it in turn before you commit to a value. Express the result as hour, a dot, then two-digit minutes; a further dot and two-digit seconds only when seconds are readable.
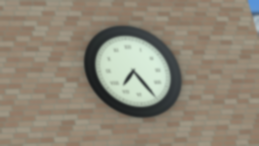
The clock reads 7.25
